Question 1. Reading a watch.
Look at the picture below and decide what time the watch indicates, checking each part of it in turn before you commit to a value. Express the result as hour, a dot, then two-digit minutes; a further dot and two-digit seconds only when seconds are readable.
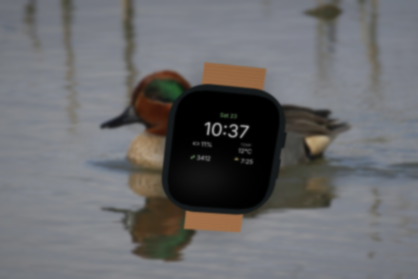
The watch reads 10.37
